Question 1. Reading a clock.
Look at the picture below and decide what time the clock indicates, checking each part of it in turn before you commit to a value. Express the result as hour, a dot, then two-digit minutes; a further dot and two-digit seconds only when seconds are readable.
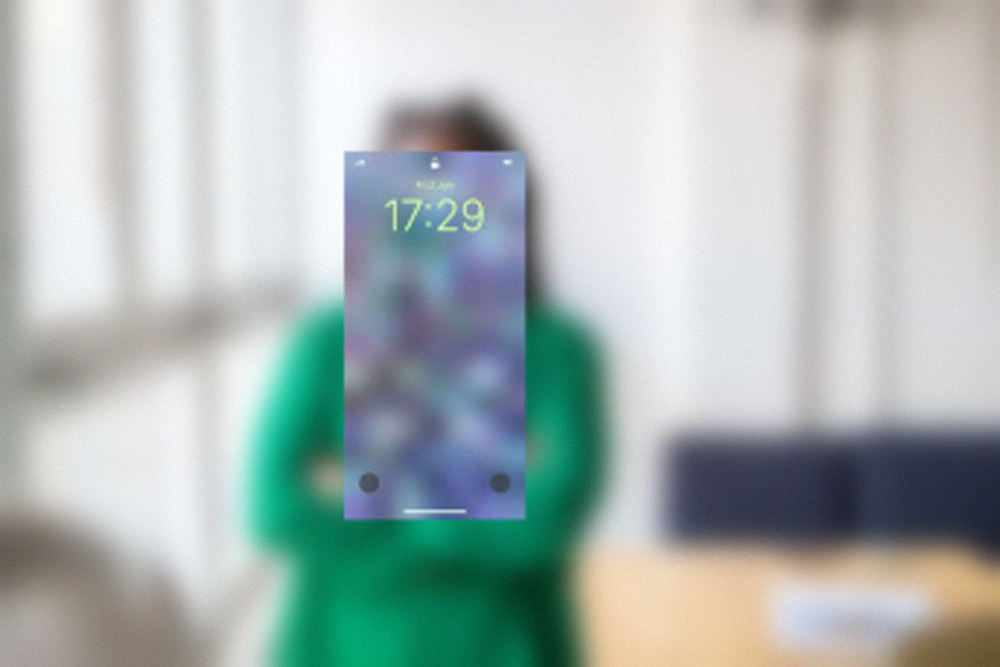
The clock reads 17.29
